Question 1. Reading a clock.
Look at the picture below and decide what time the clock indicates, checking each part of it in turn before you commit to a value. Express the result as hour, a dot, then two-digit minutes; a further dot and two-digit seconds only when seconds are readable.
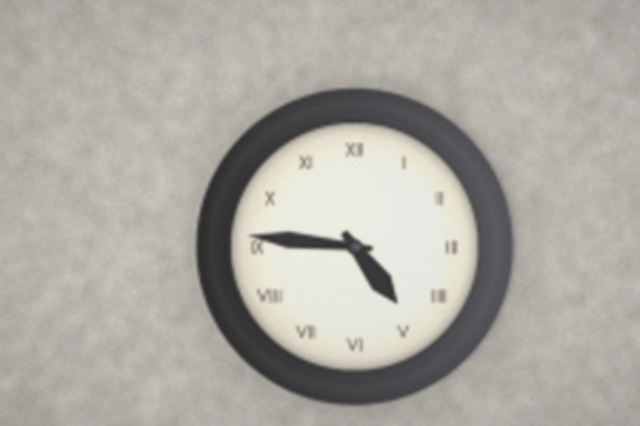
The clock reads 4.46
